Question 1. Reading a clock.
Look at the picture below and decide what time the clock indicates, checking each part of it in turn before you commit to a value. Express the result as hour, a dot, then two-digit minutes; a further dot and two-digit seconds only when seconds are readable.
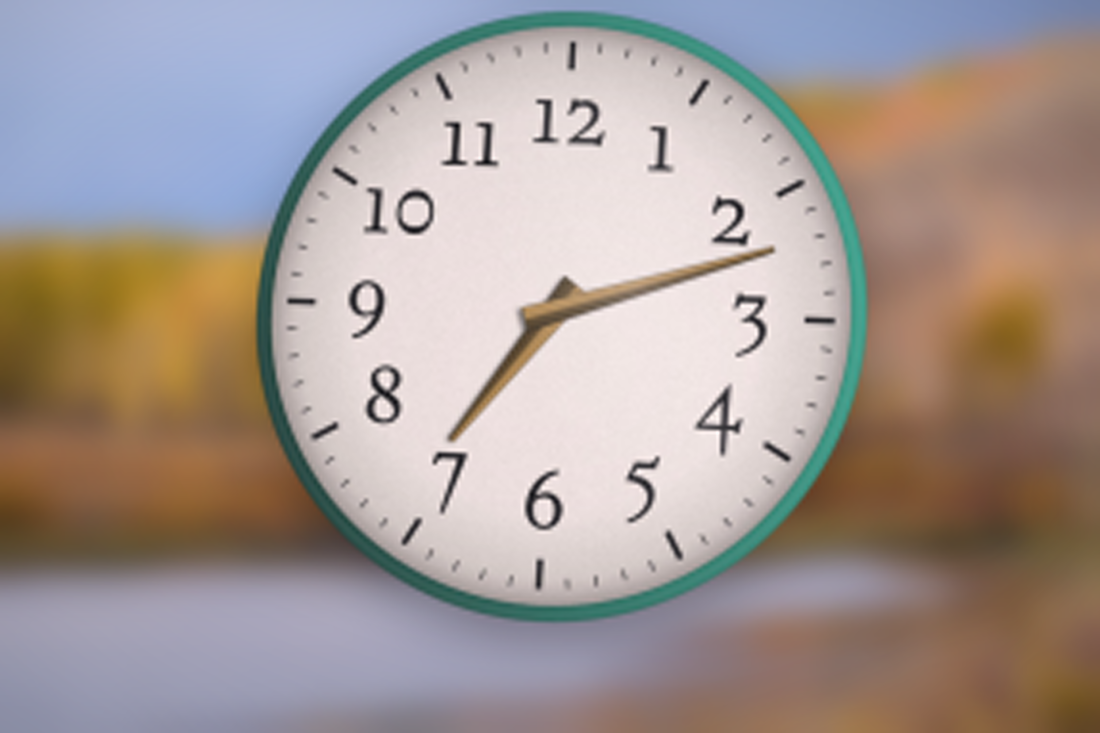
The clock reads 7.12
